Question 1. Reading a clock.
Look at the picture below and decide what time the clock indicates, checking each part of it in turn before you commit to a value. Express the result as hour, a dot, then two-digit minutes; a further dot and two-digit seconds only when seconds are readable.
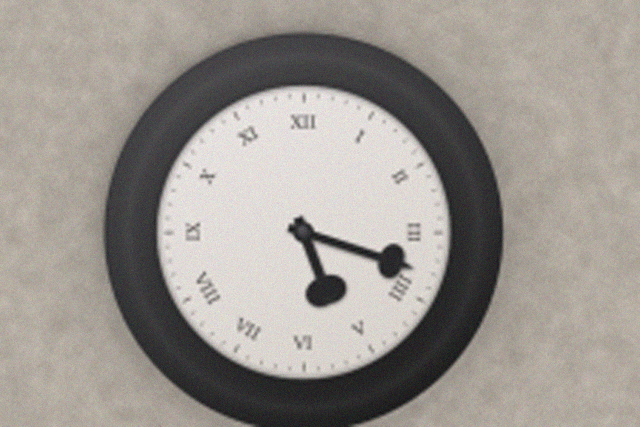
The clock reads 5.18
